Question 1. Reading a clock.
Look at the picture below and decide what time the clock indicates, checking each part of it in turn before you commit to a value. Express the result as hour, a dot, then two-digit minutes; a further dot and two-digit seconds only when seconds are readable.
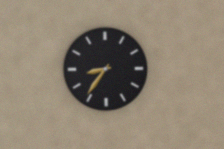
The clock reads 8.36
